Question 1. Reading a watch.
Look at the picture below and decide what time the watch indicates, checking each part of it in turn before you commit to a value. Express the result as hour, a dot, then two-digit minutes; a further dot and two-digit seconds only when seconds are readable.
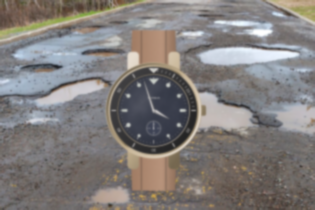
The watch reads 3.57
